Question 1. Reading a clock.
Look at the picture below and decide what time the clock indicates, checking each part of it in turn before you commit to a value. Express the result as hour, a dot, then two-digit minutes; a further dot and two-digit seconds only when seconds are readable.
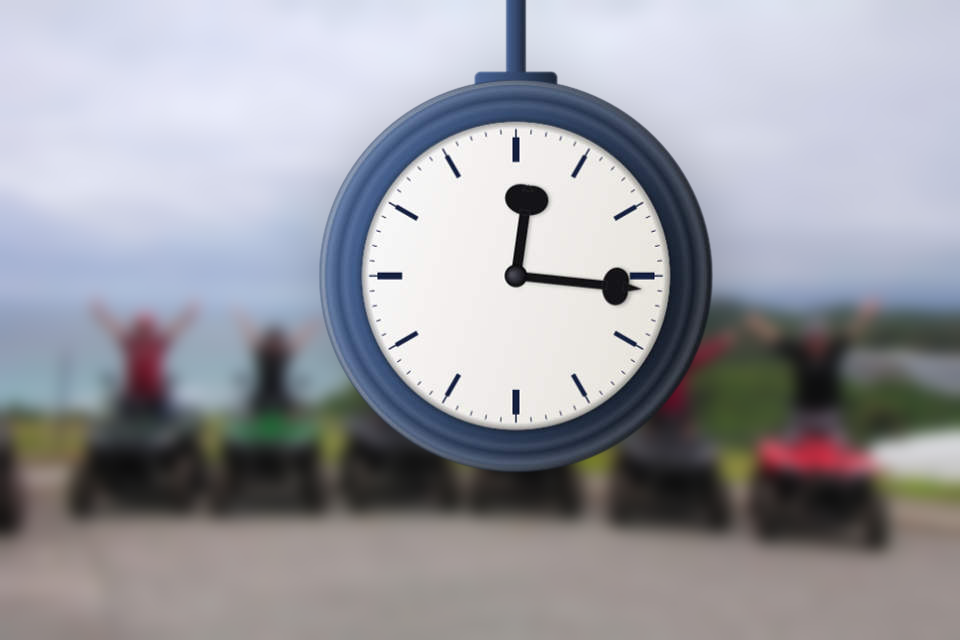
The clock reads 12.16
